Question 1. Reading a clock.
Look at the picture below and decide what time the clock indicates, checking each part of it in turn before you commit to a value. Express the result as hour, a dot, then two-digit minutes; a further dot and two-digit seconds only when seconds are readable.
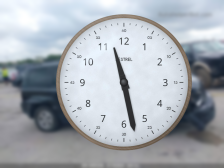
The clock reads 11.28
